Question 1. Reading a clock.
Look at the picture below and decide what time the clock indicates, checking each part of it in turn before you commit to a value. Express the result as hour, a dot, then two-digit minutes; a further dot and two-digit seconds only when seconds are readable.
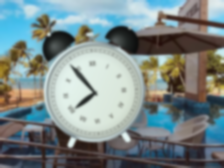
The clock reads 7.54
